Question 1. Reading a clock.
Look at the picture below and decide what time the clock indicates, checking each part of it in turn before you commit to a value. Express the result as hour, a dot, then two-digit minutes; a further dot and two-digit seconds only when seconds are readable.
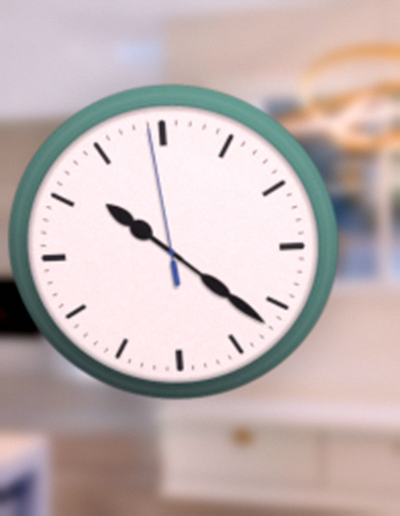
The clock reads 10.21.59
